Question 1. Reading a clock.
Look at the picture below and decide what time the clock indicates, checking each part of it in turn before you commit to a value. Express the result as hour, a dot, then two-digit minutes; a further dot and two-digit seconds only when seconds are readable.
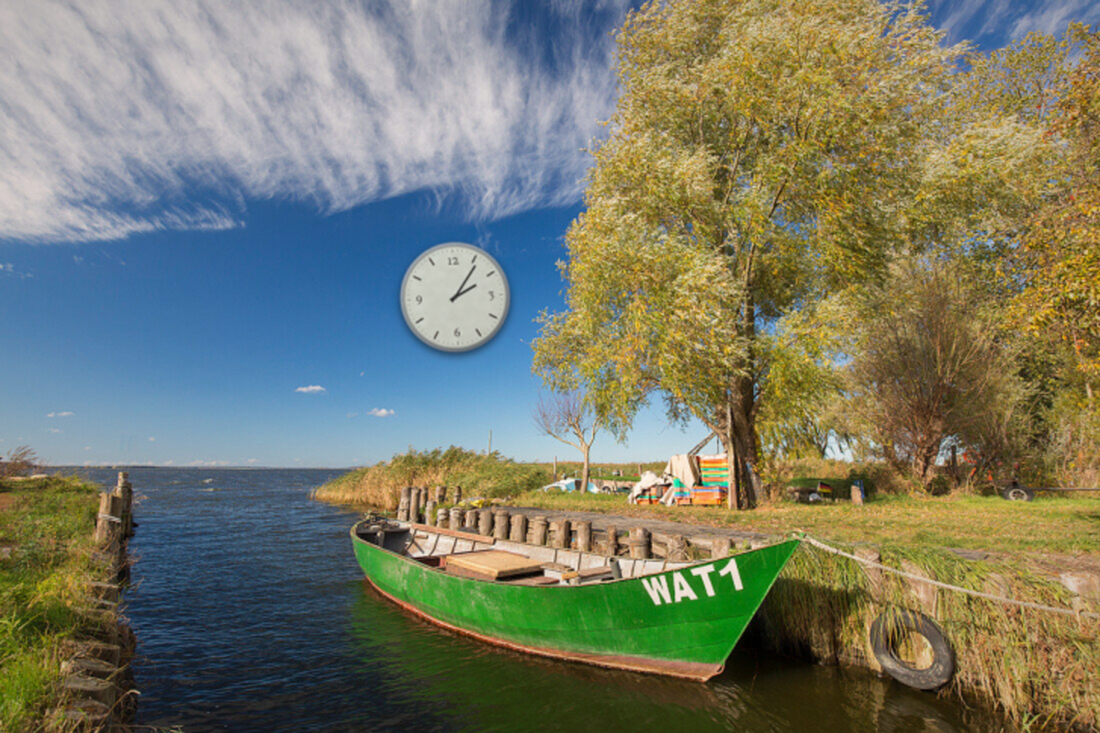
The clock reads 2.06
